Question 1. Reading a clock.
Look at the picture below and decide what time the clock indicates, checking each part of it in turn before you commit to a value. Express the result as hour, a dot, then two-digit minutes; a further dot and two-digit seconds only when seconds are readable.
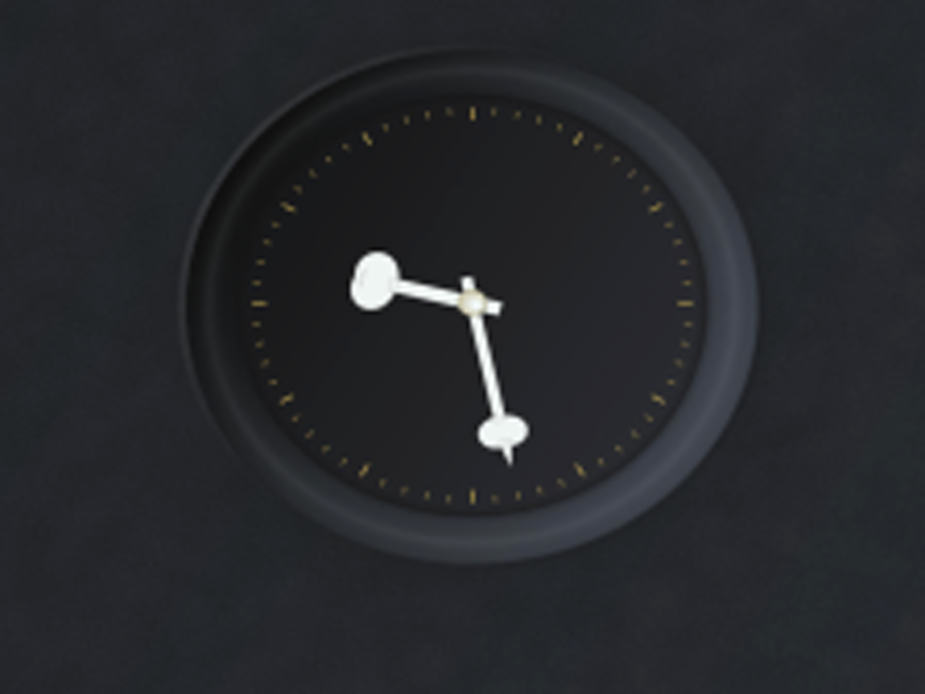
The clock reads 9.28
